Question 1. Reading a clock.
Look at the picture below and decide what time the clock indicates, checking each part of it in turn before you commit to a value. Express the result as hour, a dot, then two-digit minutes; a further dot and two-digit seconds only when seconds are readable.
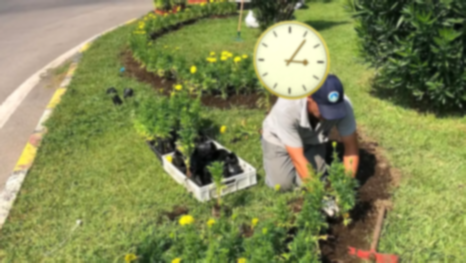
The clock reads 3.06
